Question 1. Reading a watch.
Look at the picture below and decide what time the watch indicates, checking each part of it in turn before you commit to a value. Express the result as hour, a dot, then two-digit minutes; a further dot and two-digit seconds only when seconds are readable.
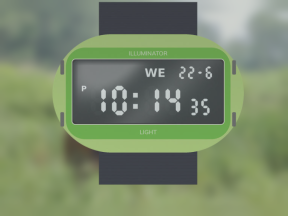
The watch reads 10.14.35
